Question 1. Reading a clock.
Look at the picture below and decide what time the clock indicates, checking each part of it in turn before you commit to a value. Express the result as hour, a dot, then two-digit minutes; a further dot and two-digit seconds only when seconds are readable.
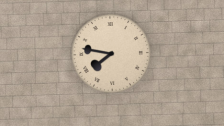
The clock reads 7.47
